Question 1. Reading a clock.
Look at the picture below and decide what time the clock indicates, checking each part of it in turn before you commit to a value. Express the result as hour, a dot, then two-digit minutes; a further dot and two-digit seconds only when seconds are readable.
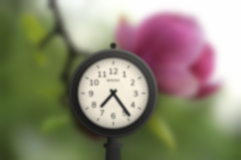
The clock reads 7.24
